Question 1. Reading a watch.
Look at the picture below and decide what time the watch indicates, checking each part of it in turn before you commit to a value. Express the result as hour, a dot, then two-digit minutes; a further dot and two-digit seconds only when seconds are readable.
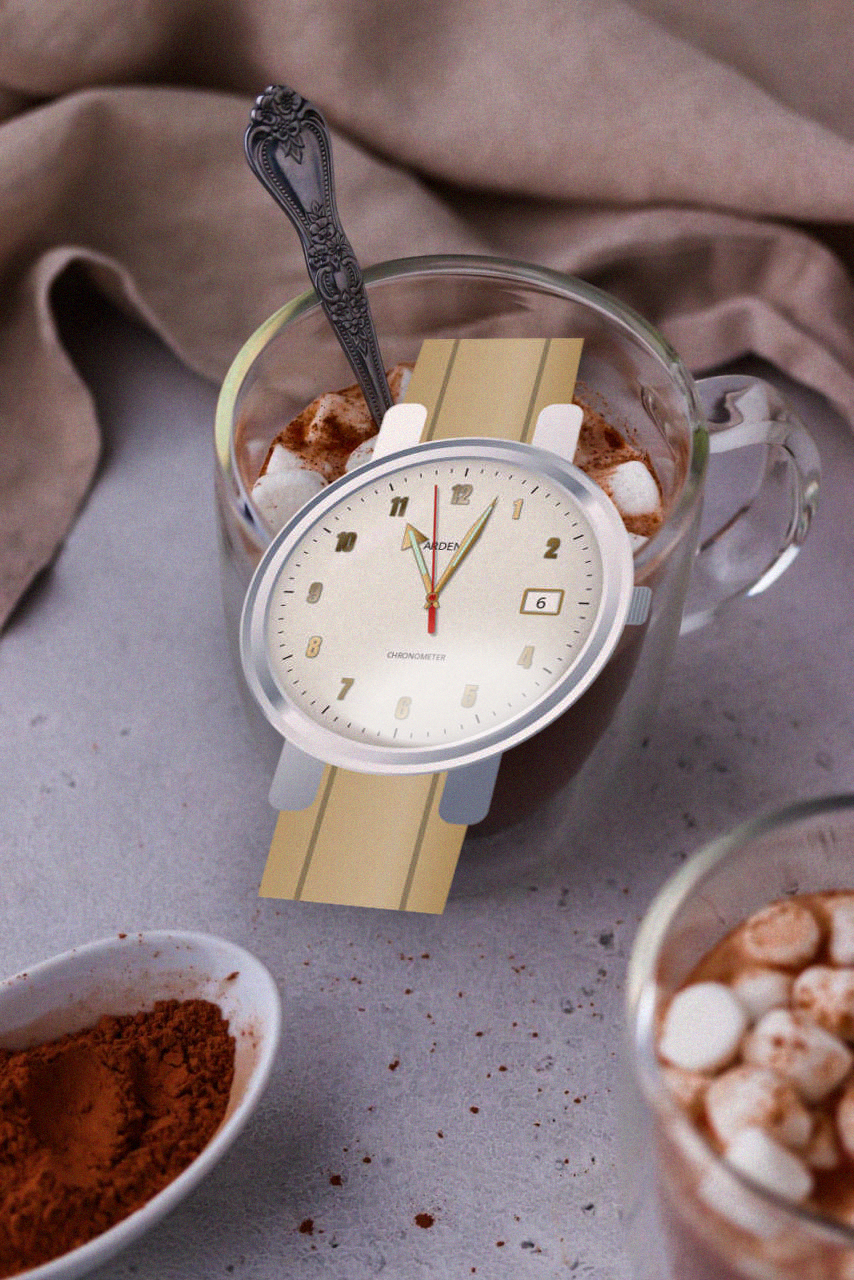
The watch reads 11.02.58
